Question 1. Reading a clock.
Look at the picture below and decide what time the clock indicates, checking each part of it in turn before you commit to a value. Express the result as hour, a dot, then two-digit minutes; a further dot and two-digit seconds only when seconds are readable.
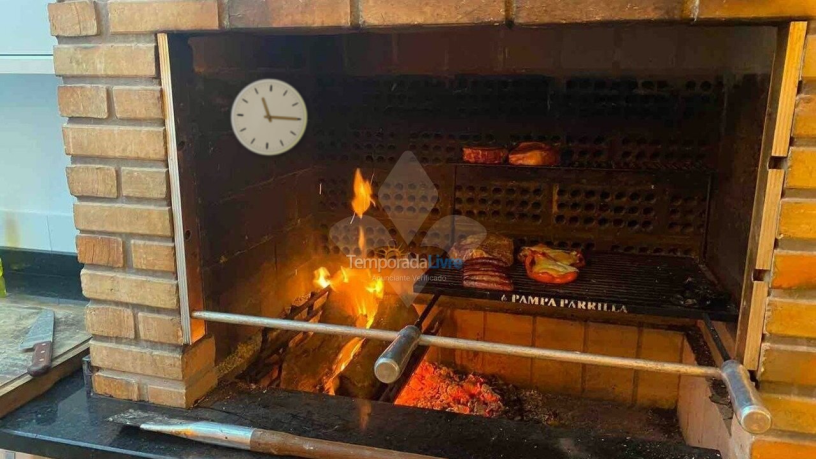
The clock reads 11.15
